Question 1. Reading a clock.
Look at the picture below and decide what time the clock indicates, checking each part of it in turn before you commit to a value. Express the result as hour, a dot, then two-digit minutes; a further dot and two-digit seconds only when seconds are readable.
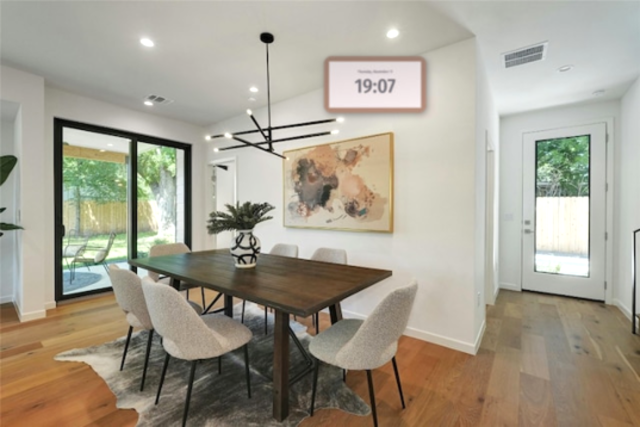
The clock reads 19.07
